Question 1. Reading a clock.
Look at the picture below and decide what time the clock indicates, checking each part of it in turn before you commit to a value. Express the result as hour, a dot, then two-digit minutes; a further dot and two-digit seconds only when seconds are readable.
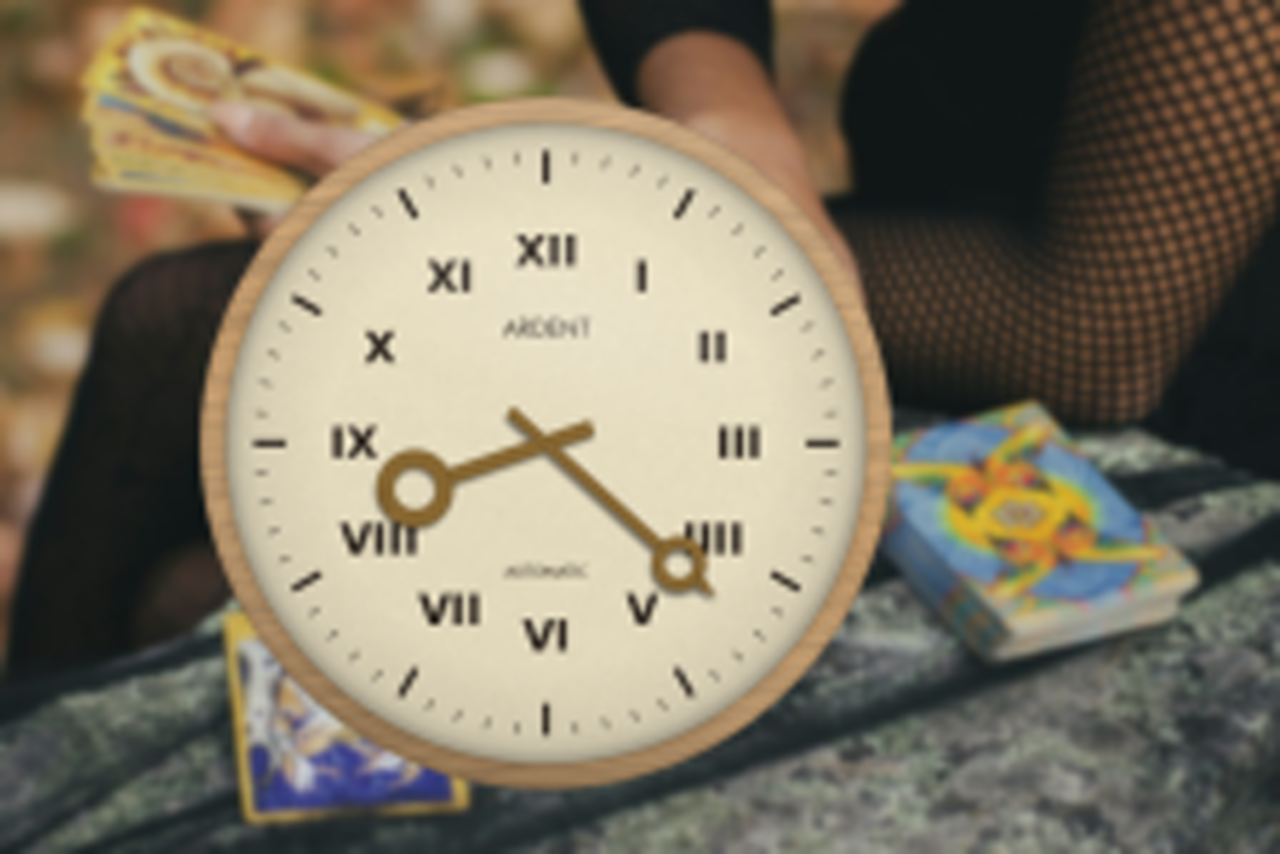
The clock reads 8.22
